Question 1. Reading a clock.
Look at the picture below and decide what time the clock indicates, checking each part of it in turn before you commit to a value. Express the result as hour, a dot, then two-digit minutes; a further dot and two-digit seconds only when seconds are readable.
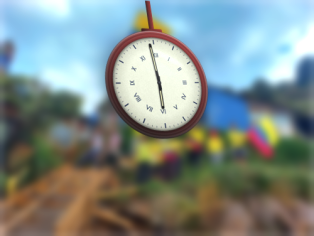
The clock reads 5.59
